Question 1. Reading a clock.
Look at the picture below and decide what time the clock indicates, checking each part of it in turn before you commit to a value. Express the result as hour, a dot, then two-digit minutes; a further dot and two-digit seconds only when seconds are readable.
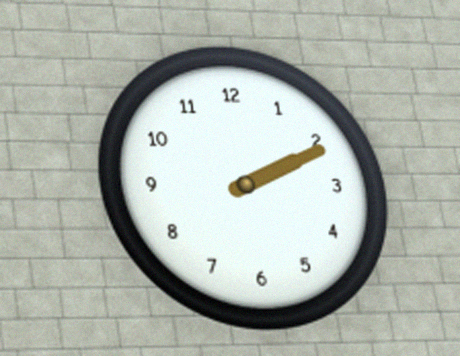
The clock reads 2.11
